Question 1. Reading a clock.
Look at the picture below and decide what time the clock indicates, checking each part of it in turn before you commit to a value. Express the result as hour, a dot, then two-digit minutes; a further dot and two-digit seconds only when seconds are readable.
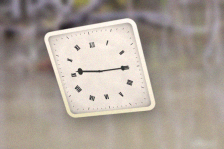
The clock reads 9.15
